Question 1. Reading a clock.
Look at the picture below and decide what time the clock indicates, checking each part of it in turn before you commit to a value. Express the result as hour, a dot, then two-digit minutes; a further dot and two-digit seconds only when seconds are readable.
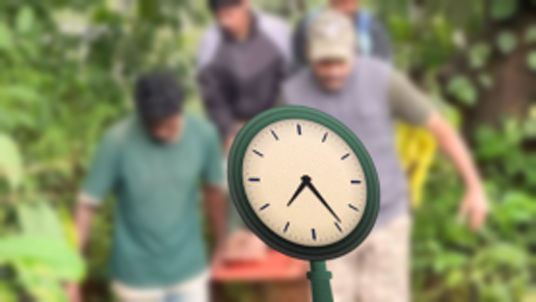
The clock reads 7.24
